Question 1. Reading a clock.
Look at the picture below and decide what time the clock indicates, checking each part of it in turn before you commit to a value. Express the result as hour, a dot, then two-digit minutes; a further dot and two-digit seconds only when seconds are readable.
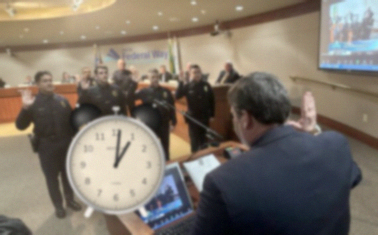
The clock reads 1.01
